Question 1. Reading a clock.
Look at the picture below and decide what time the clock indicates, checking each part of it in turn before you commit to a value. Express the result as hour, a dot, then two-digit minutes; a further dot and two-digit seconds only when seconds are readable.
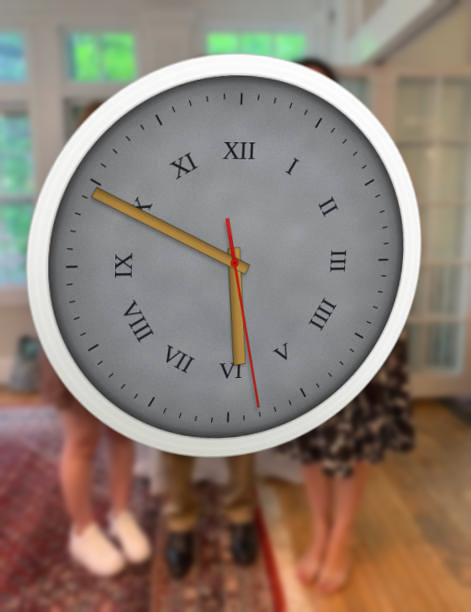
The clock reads 5.49.28
